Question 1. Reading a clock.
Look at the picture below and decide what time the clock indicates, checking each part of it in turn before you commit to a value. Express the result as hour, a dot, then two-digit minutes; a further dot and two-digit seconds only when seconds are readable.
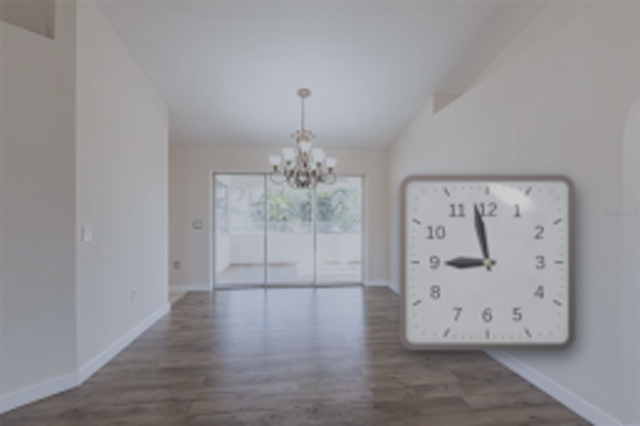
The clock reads 8.58
